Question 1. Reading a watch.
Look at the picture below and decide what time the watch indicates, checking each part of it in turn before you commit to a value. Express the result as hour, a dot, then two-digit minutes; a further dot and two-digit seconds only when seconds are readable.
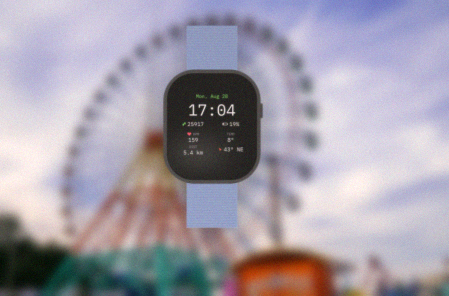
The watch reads 17.04
